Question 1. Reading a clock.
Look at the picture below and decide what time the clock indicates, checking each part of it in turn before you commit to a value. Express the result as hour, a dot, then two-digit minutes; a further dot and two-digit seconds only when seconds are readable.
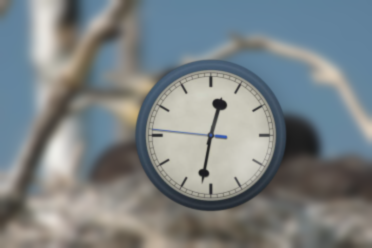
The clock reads 12.31.46
